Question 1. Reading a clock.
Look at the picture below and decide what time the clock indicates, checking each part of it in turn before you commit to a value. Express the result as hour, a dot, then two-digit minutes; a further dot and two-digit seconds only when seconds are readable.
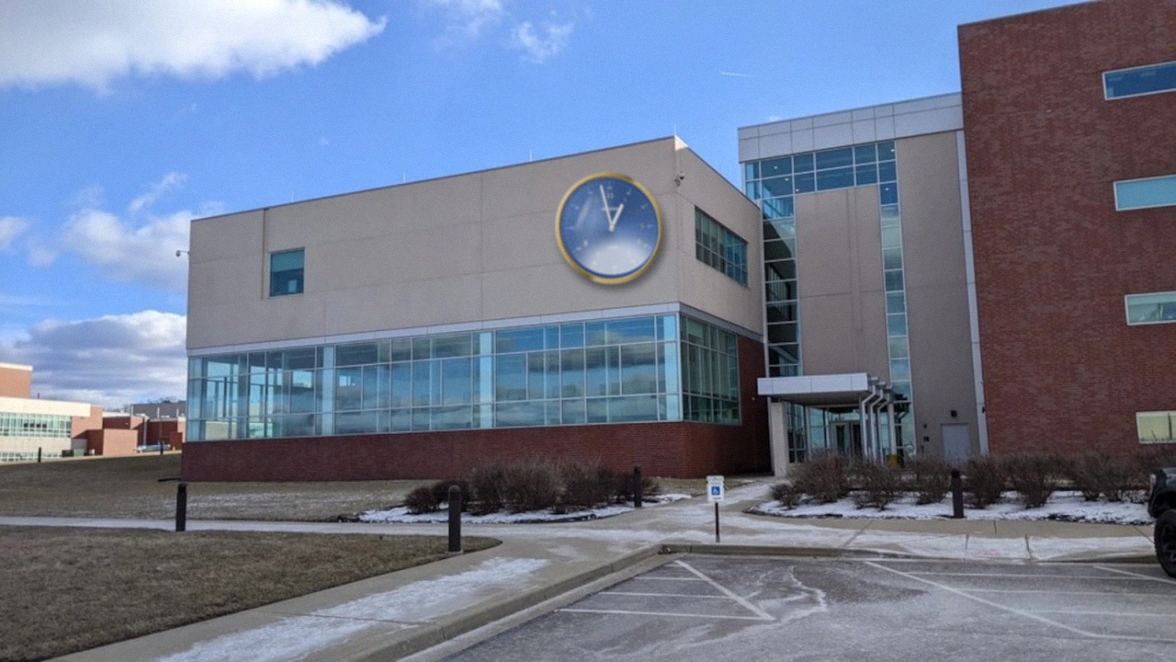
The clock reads 12.58
